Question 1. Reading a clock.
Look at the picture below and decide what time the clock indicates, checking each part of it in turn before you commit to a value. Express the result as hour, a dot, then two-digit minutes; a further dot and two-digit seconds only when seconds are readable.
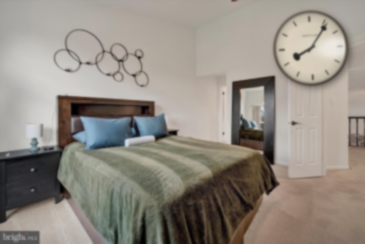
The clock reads 8.06
